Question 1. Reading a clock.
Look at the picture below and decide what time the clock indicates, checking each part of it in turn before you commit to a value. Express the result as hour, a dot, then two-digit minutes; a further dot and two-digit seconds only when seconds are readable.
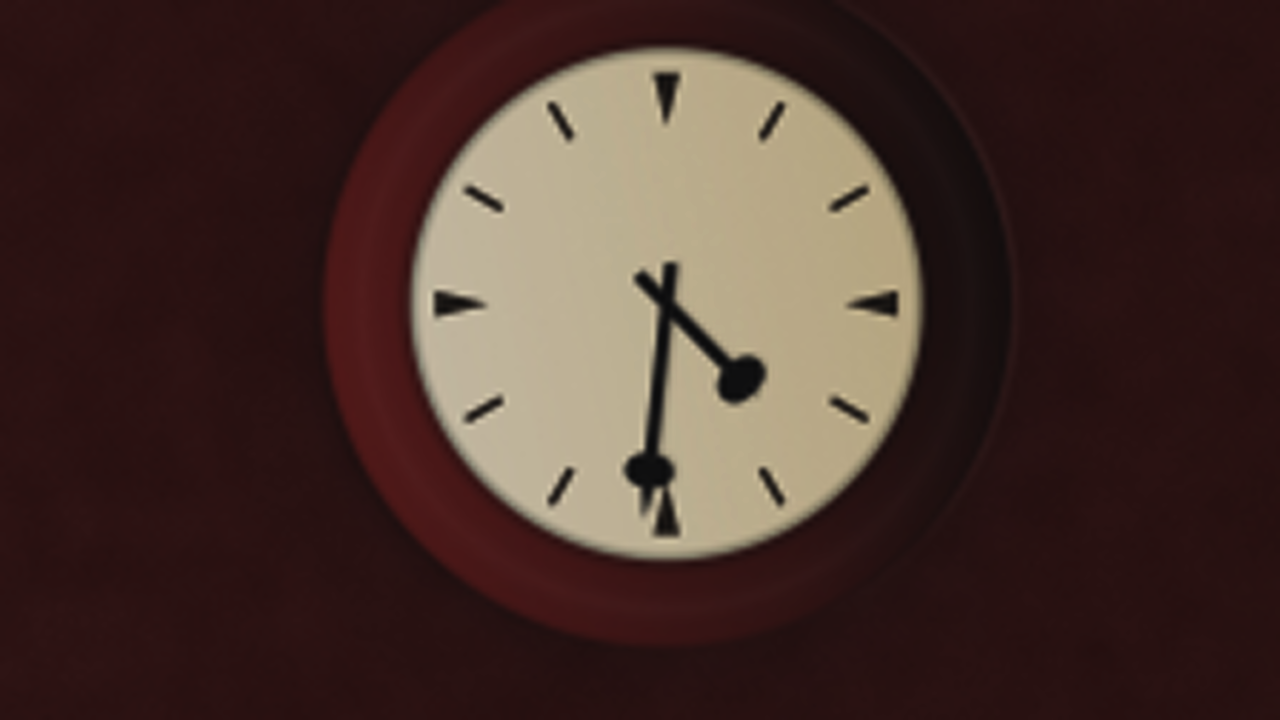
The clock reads 4.31
